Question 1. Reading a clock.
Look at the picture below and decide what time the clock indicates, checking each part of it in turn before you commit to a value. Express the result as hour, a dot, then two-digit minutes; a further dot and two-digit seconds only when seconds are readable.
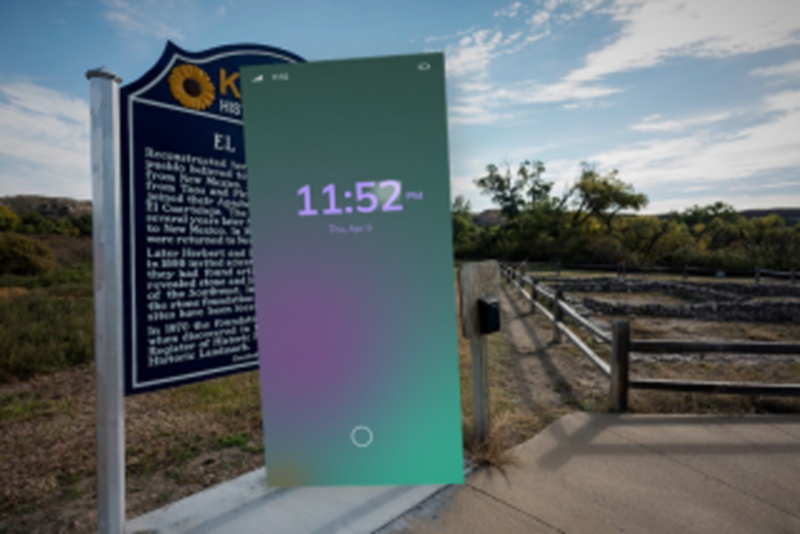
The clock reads 11.52
